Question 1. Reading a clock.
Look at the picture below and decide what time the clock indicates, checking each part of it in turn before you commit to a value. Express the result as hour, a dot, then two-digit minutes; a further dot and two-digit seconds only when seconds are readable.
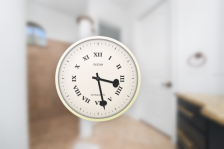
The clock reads 3.28
